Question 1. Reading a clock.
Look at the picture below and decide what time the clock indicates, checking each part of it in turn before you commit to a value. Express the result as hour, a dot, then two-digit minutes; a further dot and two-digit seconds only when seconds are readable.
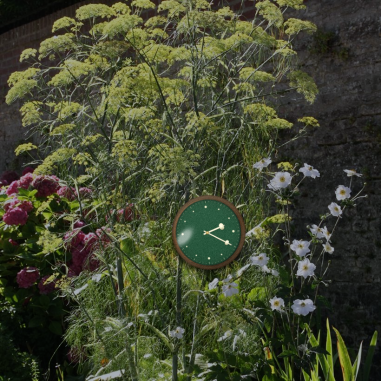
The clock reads 2.20
